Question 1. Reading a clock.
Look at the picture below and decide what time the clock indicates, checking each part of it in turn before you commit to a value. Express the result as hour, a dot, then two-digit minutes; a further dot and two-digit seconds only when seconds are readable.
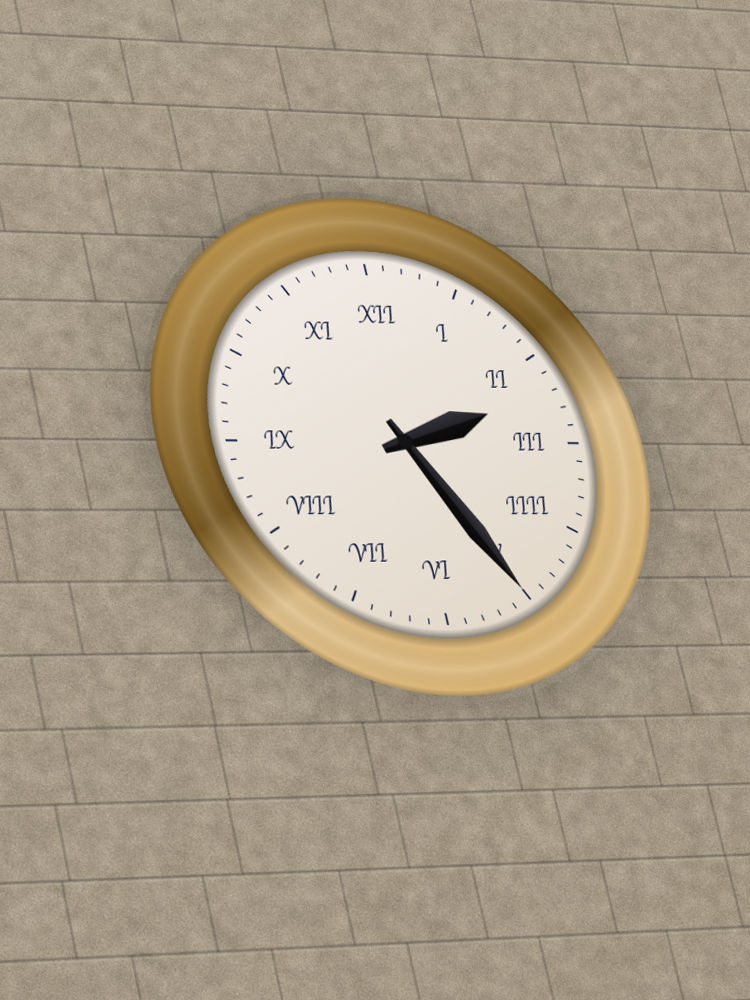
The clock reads 2.25
